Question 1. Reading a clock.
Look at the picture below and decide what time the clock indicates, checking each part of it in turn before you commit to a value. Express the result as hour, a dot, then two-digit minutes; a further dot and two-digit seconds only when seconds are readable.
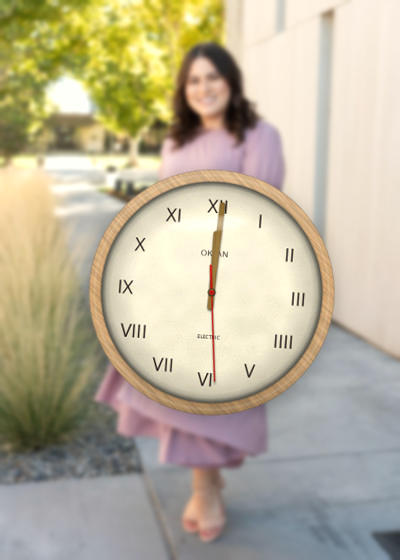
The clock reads 12.00.29
